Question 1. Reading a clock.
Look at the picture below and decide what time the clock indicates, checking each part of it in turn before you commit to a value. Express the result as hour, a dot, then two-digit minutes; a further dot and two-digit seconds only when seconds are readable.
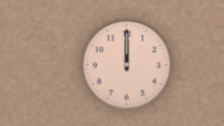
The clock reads 12.00
